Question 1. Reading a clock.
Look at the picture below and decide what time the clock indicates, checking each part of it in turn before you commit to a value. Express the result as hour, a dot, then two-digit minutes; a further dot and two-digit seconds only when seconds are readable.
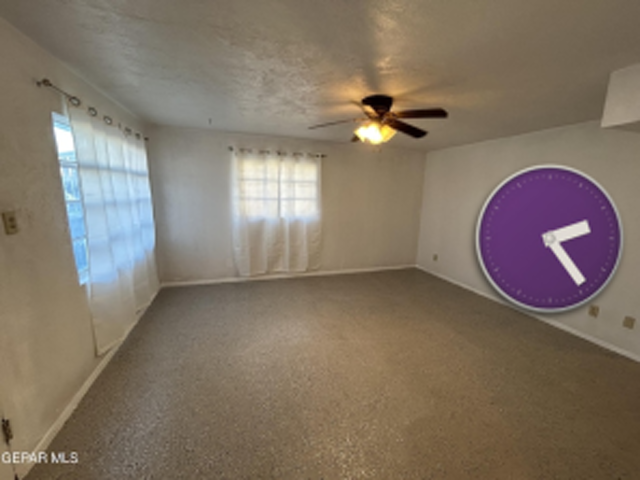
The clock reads 2.24
